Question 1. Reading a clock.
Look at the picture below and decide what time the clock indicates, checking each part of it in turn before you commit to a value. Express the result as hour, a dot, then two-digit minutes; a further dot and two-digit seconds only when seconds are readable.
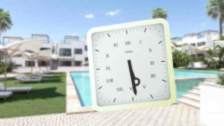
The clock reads 5.29
